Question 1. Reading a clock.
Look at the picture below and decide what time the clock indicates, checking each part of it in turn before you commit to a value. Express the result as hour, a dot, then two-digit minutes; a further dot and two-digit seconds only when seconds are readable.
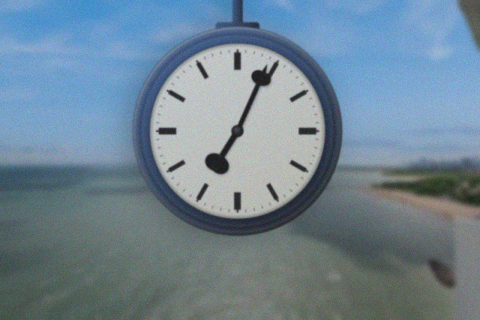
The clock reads 7.04
